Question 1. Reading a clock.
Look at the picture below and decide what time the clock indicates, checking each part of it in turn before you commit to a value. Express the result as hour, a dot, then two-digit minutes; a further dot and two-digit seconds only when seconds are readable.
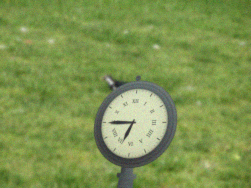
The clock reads 6.45
